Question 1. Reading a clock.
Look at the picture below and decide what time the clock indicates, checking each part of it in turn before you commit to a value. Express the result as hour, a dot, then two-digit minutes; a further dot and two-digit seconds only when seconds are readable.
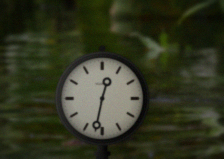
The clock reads 12.32
